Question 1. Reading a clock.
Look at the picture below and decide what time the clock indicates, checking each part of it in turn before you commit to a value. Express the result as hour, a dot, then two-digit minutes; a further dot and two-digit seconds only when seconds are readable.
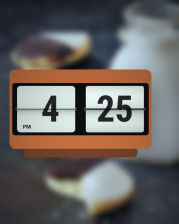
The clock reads 4.25
